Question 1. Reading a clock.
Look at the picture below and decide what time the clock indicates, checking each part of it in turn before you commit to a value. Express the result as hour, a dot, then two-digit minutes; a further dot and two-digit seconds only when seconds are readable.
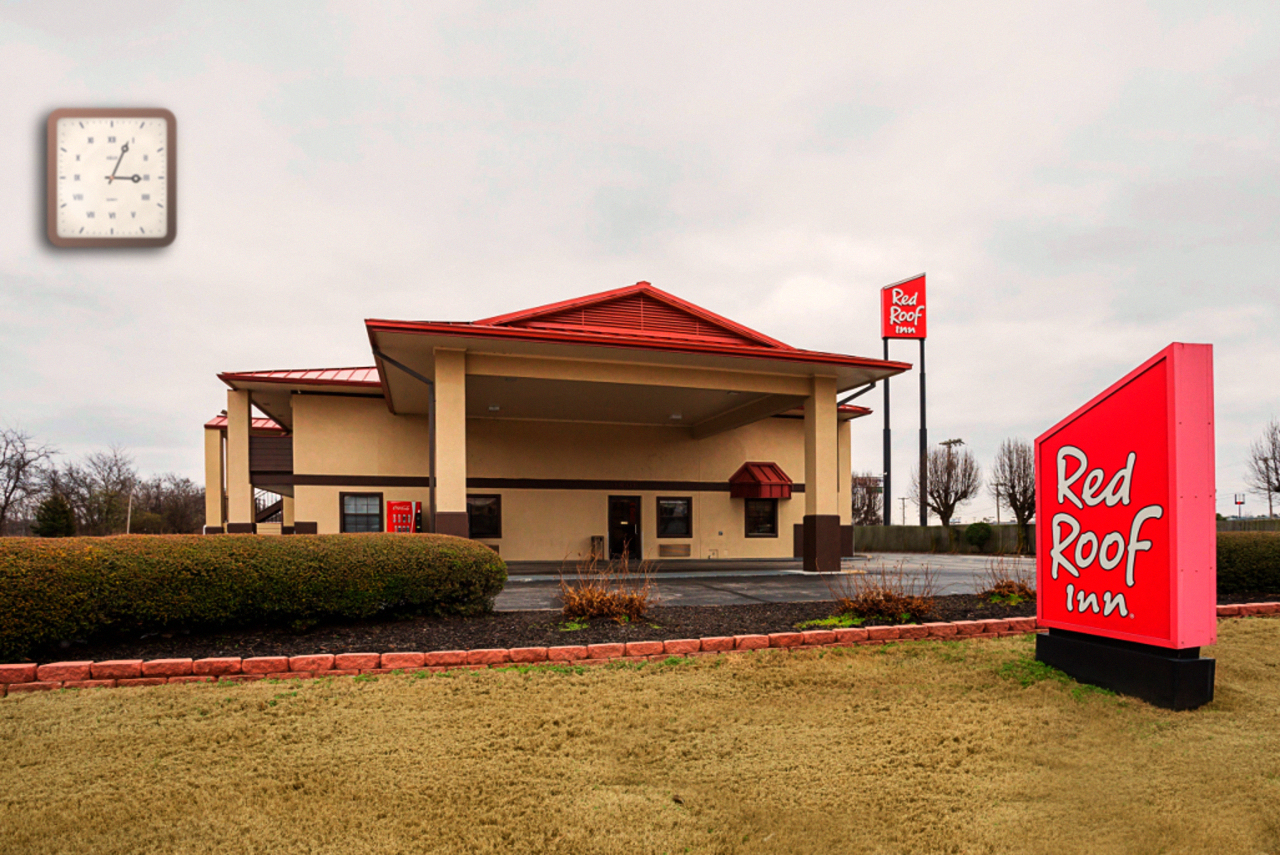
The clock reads 3.04
